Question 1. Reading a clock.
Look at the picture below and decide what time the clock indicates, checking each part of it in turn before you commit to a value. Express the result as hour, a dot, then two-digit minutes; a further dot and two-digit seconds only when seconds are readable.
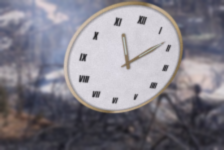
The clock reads 11.08
